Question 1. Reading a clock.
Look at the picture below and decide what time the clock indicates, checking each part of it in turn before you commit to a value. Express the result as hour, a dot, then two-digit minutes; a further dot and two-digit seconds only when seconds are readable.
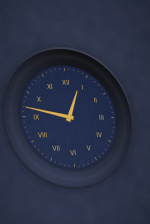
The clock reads 12.47
